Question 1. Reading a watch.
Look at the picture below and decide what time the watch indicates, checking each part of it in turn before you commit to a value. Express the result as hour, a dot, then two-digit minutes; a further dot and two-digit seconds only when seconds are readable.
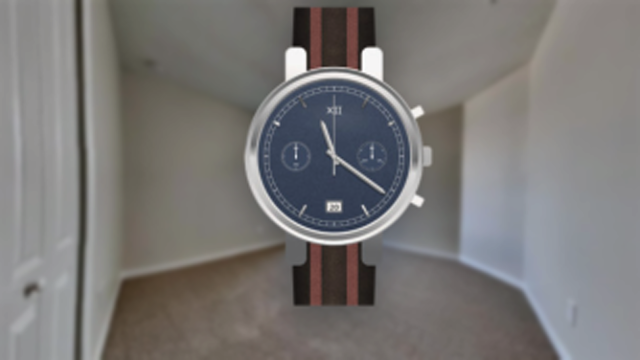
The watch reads 11.21
